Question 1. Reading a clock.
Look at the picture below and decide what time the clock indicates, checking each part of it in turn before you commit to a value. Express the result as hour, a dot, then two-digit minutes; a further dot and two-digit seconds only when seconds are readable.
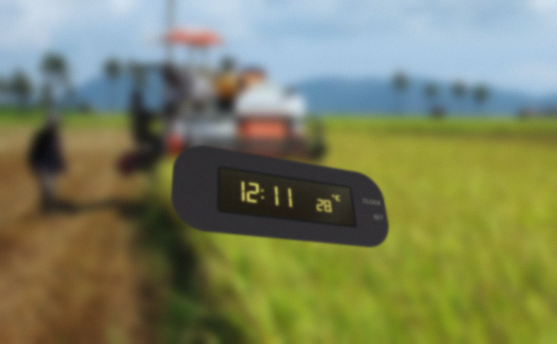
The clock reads 12.11
